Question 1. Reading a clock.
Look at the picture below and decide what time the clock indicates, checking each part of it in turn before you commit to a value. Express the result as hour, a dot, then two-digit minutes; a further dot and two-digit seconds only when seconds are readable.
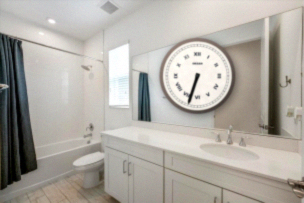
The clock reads 6.33
